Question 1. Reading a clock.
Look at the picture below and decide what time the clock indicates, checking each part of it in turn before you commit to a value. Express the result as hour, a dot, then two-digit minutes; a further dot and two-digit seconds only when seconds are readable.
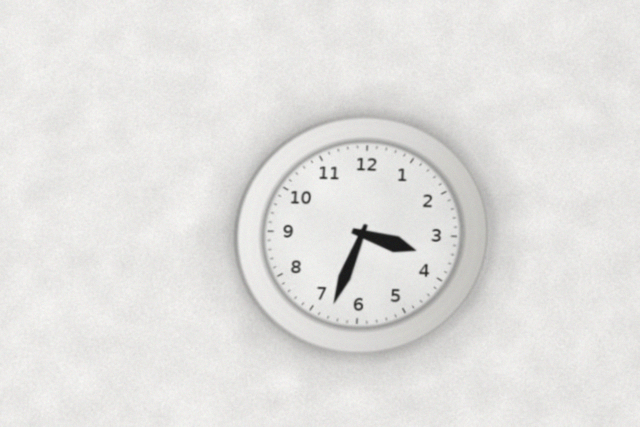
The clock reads 3.33
